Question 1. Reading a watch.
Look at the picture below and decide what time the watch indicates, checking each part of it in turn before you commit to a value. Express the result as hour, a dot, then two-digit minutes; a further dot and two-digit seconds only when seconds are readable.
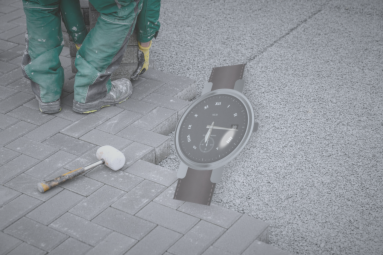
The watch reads 6.16
